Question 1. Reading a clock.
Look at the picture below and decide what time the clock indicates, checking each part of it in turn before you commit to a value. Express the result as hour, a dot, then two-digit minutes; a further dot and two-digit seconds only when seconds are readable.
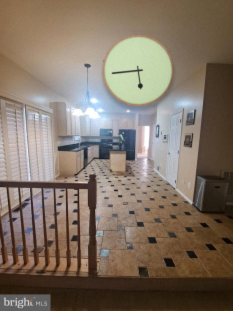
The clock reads 5.44
